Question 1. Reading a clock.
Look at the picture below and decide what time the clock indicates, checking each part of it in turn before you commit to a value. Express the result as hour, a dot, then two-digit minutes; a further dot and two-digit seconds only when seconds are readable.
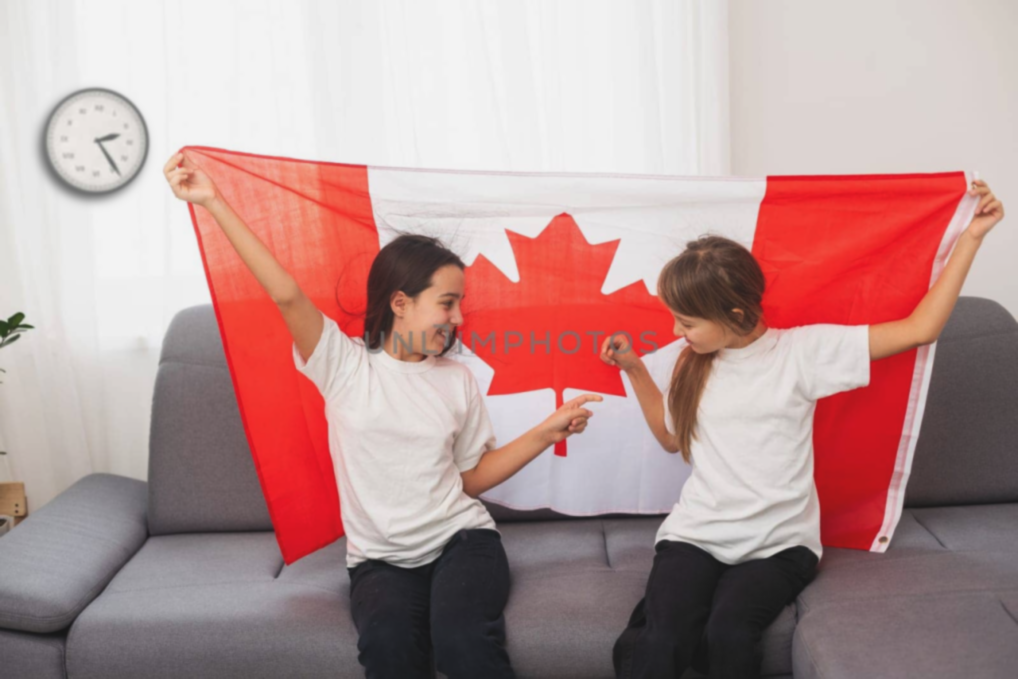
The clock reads 2.24
